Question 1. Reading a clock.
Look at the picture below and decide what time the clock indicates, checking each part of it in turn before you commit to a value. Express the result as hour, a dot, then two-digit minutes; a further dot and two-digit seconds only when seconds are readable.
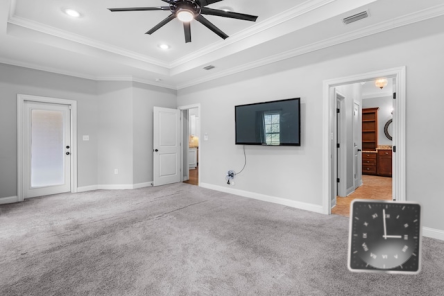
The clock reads 2.59
